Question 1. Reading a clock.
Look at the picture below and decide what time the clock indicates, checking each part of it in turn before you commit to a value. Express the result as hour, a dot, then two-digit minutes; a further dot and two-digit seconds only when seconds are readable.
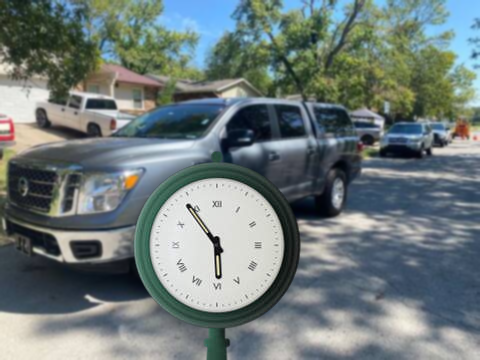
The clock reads 5.54
